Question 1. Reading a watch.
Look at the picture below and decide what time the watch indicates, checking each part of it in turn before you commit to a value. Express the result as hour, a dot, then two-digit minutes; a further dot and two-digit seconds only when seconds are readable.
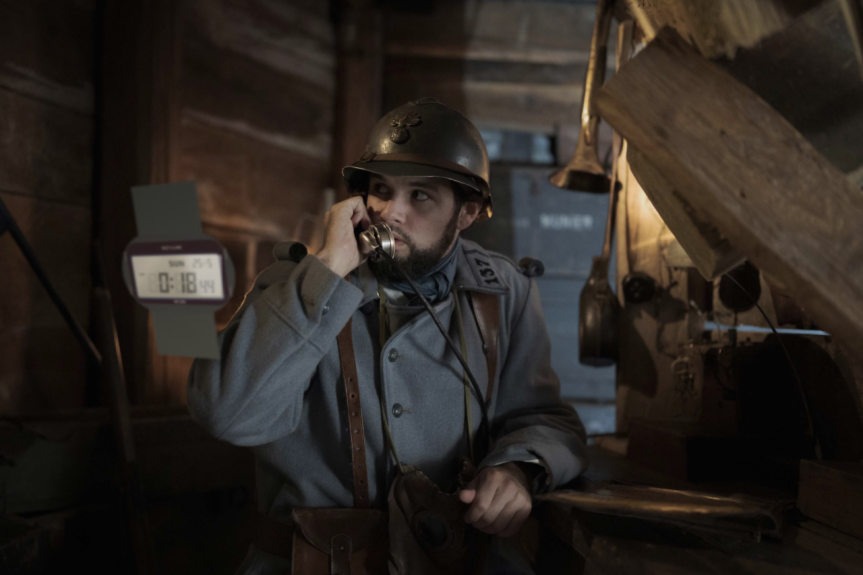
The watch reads 0.18.44
